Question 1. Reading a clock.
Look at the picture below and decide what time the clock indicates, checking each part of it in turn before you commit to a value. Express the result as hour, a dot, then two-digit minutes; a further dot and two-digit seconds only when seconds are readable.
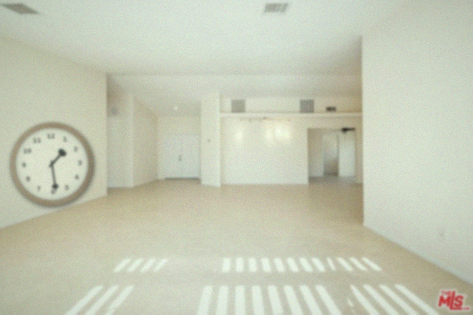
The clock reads 1.29
